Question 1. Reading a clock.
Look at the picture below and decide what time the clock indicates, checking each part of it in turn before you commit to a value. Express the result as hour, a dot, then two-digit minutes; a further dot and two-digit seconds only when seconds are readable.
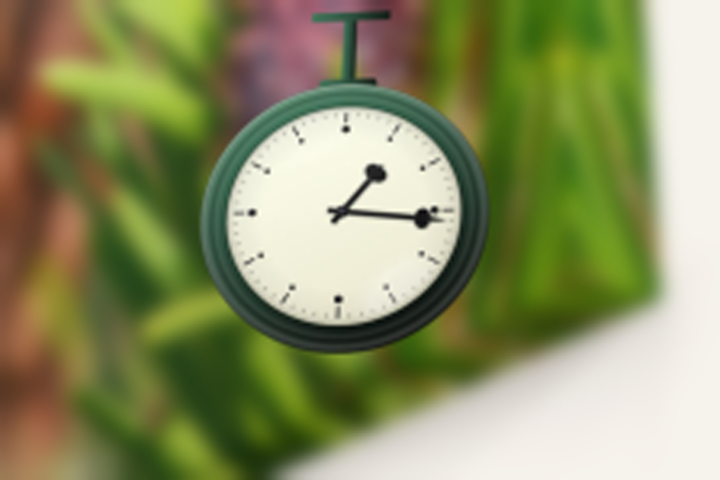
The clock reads 1.16
